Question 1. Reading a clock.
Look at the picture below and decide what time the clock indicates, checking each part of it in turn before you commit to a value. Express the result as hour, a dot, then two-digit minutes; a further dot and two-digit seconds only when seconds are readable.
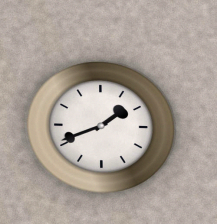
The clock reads 1.41
